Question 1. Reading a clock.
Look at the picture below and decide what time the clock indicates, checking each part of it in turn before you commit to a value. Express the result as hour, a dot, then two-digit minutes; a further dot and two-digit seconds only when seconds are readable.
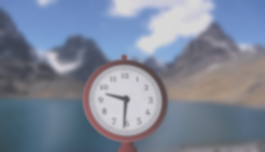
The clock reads 9.31
